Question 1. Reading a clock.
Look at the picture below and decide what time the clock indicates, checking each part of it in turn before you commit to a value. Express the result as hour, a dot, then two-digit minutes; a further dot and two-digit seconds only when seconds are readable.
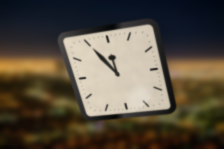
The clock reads 11.55
